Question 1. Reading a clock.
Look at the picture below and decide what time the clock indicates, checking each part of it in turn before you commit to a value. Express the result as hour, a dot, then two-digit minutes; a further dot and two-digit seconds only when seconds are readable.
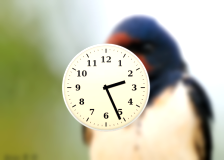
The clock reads 2.26
